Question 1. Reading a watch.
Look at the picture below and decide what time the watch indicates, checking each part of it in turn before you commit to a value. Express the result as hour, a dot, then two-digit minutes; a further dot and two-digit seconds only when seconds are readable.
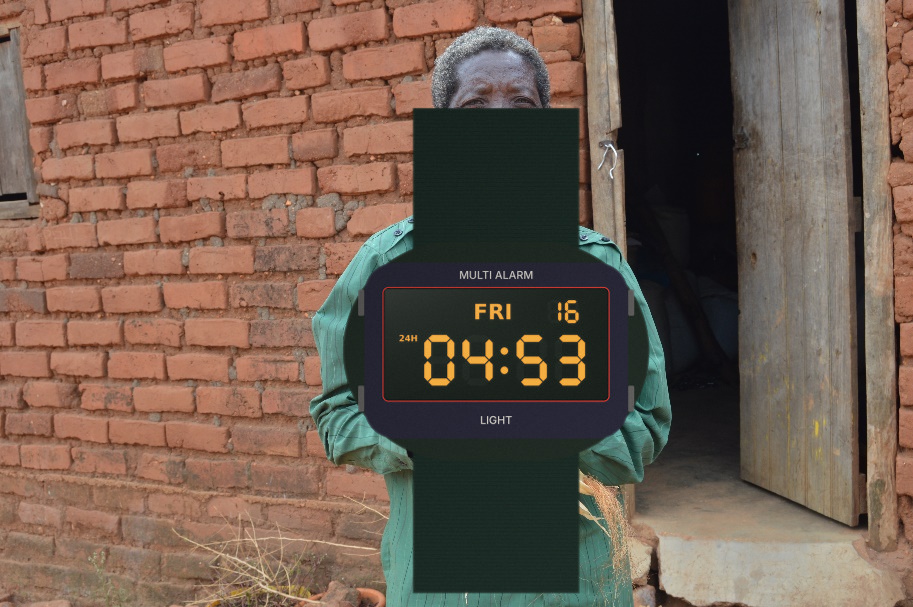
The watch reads 4.53
